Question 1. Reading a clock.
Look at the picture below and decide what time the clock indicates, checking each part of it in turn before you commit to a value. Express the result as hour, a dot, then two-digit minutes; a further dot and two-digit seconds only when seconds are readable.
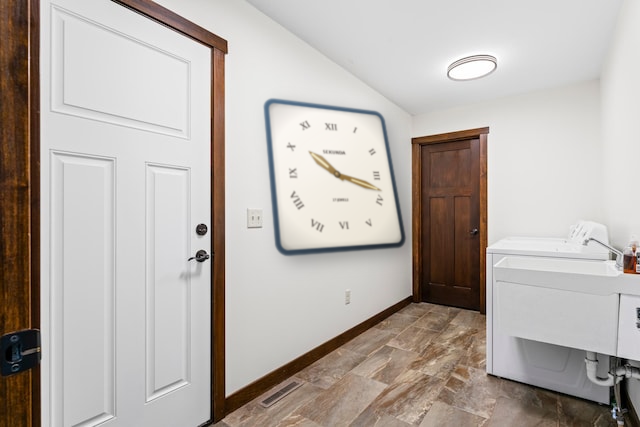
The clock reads 10.18
